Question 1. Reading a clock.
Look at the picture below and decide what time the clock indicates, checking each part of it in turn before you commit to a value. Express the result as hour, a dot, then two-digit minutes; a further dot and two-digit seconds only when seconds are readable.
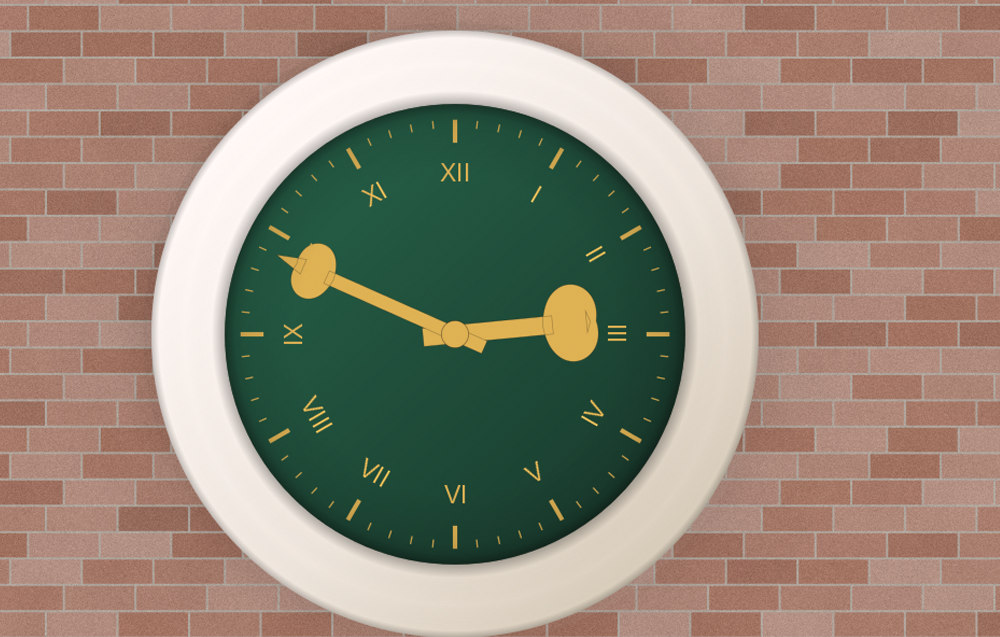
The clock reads 2.49
